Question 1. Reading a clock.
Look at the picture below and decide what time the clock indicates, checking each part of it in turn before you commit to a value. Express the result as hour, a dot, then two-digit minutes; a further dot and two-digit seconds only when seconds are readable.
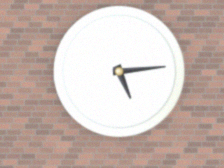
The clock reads 5.14
